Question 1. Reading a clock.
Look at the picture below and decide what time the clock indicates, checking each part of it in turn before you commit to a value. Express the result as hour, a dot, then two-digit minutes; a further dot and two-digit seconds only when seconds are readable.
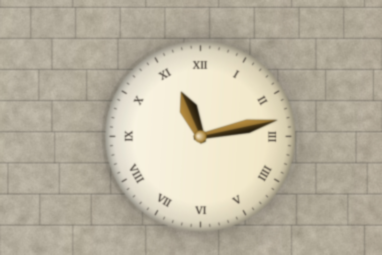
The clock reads 11.13
